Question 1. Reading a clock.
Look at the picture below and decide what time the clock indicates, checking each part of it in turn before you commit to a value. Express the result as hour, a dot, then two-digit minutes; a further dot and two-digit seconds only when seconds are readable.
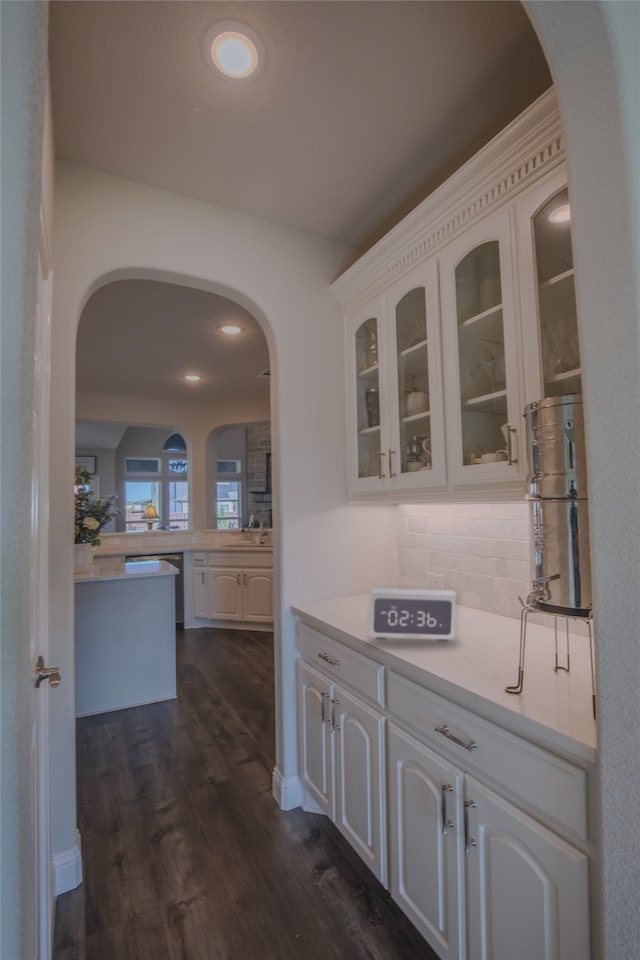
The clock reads 2.36
